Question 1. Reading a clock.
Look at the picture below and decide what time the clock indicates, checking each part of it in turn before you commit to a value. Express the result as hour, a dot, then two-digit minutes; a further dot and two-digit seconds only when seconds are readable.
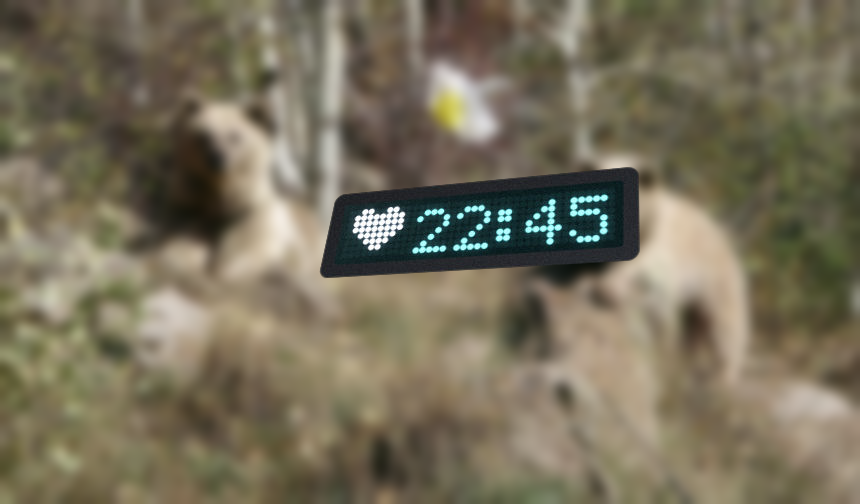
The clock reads 22.45
